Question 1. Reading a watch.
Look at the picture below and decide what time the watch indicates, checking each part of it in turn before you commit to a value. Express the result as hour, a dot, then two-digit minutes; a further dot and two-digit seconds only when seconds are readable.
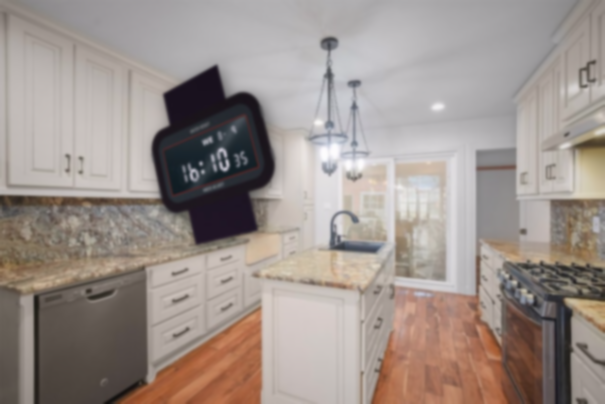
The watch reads 16.10
